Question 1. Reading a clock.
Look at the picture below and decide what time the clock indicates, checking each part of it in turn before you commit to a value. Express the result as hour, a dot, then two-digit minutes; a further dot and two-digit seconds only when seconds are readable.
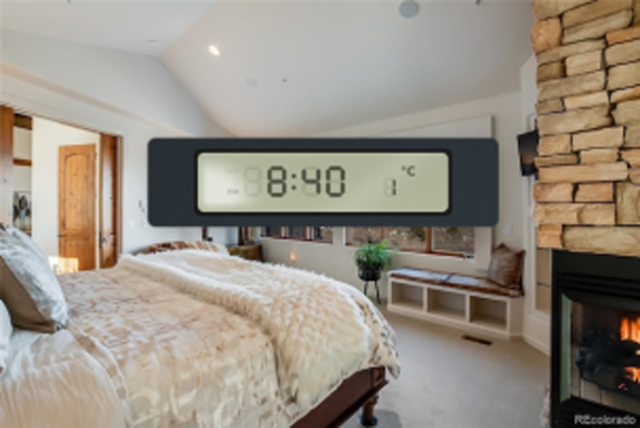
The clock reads 8.40
